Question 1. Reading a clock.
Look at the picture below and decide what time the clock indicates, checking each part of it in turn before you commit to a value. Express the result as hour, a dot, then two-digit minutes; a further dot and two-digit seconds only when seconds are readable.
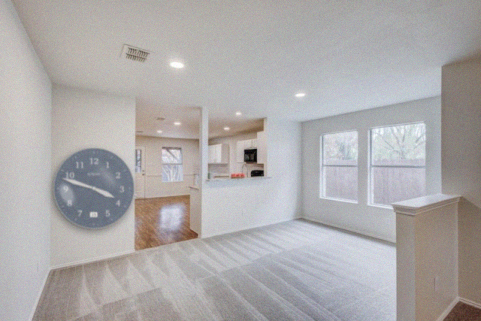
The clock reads 3.48
